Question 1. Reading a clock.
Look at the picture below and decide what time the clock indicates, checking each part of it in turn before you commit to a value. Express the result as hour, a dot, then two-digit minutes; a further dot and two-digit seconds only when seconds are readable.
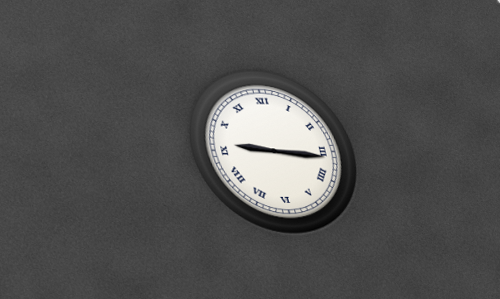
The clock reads 9.16
